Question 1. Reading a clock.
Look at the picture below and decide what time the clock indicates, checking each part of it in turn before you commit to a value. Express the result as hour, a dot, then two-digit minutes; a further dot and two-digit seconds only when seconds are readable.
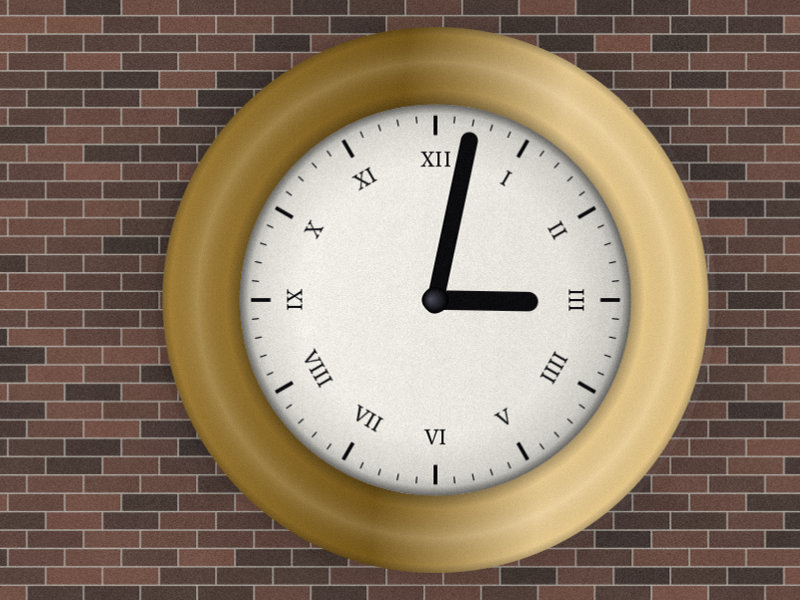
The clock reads 3.02
